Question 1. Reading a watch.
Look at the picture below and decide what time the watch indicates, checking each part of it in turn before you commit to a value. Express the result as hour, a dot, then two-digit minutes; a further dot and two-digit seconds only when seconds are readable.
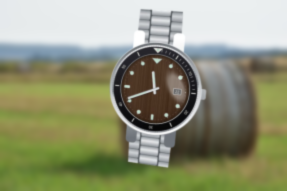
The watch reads 11.41
